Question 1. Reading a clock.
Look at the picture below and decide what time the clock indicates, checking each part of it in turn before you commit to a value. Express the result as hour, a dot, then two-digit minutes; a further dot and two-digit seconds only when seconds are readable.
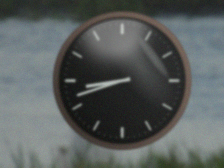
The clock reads 8.42
